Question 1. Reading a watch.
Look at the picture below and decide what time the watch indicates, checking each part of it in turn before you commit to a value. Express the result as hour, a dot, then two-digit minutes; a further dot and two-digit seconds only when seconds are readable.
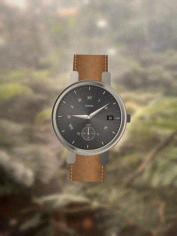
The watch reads 9.09
